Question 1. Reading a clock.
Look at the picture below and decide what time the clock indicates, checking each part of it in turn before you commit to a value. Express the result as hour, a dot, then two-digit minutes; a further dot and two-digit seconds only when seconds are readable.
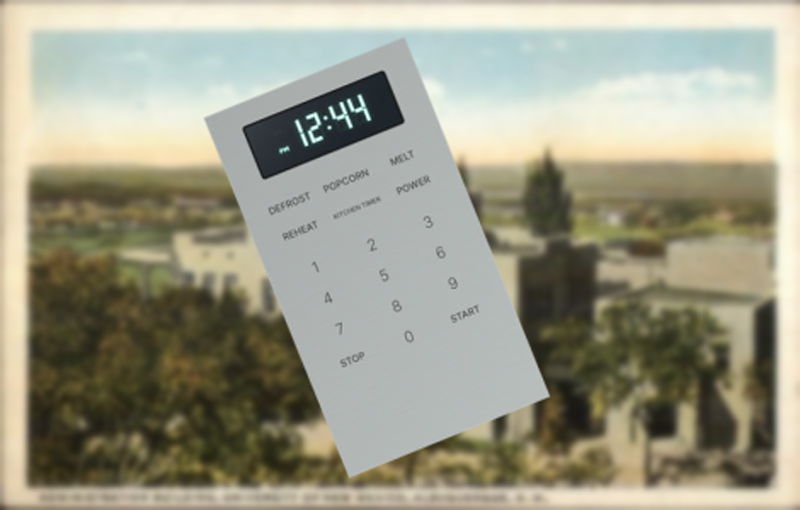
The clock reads 12.44
